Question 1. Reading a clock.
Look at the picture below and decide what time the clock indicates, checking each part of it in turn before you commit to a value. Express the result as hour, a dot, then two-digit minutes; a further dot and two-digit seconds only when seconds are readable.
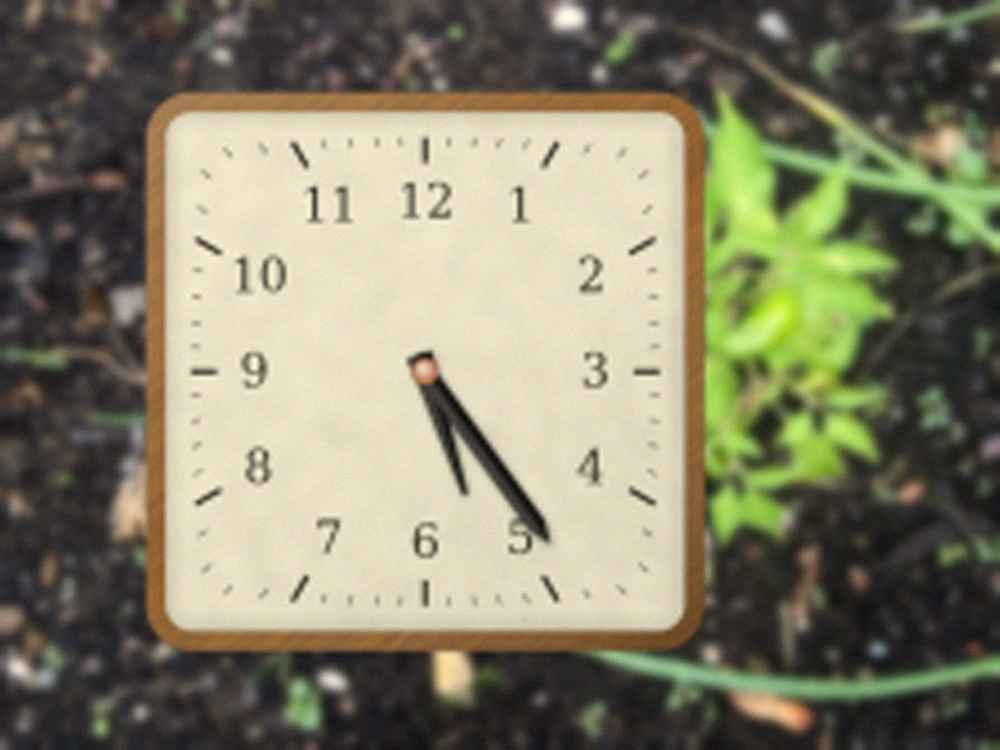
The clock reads 5.24
